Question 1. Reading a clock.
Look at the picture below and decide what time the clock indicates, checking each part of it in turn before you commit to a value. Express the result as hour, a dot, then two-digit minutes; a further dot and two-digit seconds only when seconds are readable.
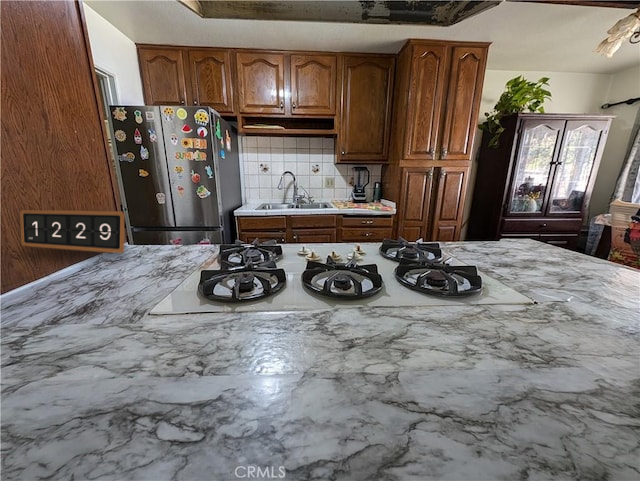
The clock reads 12.29
